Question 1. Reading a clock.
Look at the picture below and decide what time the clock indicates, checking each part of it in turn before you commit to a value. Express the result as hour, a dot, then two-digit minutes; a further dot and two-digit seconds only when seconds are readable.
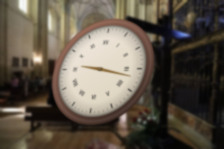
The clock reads 9.17
